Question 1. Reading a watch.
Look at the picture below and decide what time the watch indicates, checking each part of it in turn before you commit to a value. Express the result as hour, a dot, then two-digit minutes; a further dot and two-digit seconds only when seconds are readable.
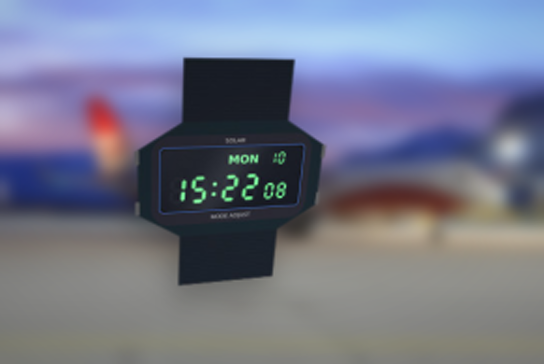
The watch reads 15.22.08
